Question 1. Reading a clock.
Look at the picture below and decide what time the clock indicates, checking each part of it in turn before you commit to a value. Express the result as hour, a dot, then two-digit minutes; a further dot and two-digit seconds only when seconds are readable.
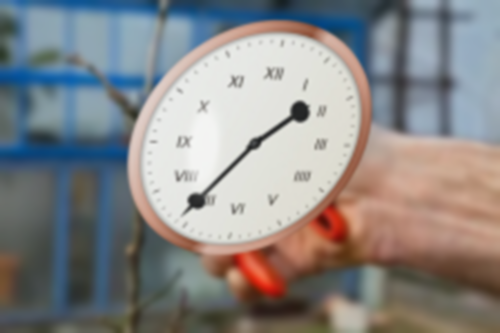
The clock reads 1.36
